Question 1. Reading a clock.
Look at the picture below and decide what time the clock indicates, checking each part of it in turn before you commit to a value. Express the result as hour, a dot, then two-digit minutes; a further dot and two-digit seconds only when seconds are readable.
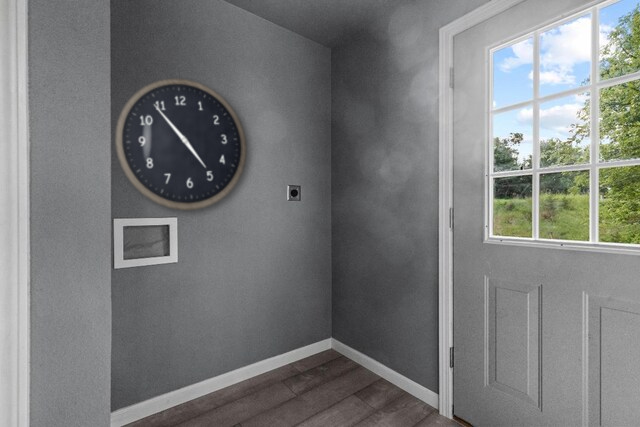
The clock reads 4.54
